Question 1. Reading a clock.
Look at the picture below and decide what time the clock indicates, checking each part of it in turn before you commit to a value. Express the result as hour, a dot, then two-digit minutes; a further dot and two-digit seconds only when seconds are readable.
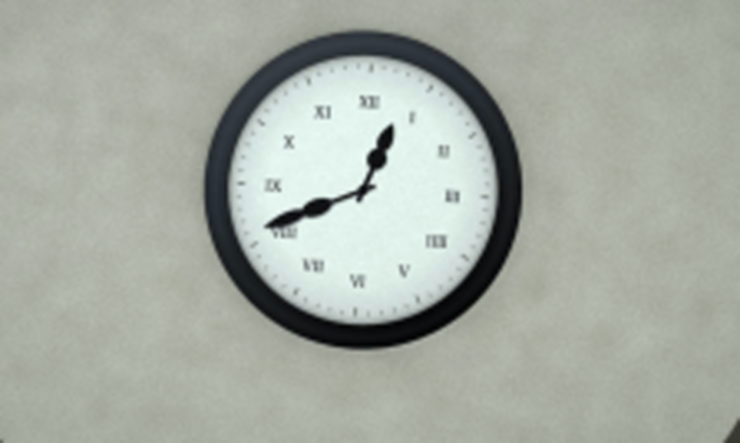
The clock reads 12.41
